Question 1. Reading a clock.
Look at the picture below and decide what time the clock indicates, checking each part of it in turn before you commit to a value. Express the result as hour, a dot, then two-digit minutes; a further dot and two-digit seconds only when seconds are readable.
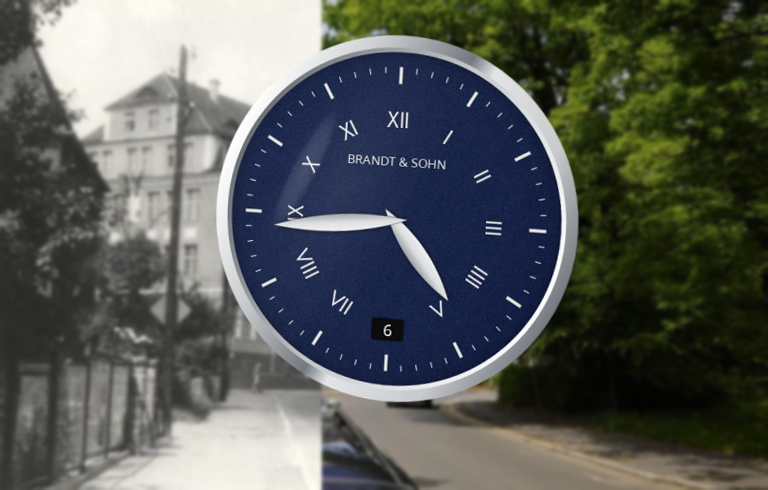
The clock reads 4.44
